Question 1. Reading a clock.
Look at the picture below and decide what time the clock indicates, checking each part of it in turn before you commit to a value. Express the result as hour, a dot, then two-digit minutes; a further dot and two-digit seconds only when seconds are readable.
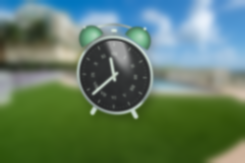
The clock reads 11.38
